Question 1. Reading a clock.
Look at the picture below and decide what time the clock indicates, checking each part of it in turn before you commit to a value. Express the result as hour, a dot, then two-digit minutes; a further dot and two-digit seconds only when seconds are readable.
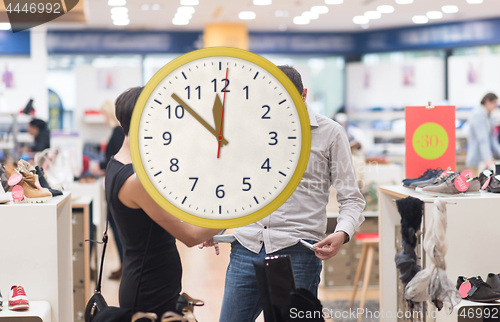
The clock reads 11.52.01
